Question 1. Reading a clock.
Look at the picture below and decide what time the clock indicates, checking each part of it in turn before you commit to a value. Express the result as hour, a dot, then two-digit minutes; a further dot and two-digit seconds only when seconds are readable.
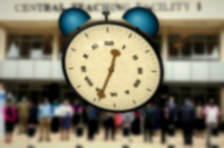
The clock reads 12.34
